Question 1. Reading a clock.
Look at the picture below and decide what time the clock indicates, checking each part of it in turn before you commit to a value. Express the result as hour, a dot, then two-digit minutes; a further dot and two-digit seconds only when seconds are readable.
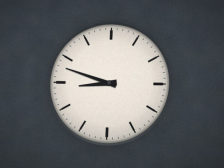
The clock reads 8.48
